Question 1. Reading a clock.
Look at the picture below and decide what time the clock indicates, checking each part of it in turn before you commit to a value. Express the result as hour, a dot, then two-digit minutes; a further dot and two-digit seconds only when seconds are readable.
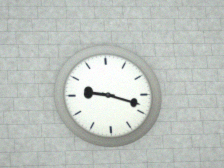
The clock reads 9.18
